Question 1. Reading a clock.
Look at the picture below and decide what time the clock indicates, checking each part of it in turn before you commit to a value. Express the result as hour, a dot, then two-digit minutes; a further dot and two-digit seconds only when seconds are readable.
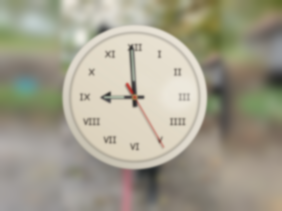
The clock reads 8.59.25
